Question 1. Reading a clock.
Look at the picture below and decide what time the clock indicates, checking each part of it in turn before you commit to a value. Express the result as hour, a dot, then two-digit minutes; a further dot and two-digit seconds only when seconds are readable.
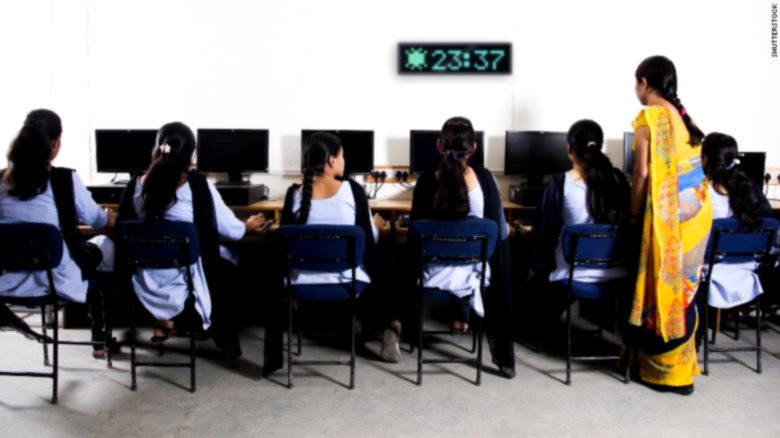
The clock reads 23.37
